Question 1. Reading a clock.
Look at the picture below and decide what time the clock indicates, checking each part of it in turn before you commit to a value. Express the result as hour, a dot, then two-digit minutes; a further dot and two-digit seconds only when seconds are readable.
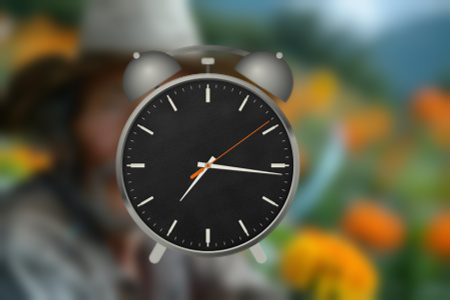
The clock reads 7.16.09
